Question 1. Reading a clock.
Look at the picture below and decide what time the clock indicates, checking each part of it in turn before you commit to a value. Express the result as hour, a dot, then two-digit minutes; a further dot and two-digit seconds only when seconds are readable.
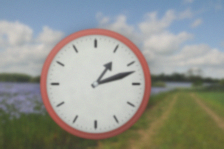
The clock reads 1.12
